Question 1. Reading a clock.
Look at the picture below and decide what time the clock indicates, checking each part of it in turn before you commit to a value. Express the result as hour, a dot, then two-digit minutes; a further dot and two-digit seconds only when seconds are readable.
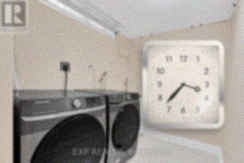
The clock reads 3.37
